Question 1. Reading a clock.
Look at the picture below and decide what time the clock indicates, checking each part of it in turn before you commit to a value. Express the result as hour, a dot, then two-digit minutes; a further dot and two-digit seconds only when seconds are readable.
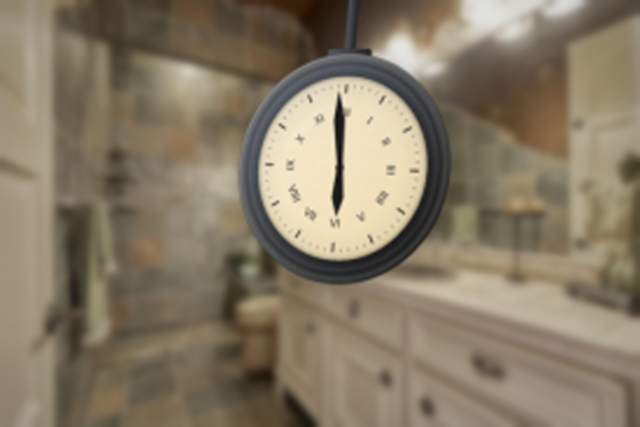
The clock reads 5.59
